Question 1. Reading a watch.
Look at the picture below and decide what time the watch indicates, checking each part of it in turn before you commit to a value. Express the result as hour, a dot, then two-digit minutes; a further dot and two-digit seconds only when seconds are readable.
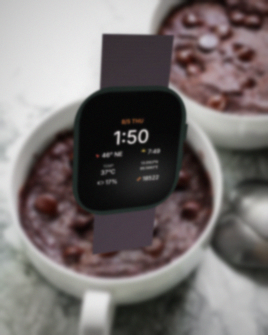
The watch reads 1.50
